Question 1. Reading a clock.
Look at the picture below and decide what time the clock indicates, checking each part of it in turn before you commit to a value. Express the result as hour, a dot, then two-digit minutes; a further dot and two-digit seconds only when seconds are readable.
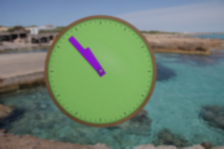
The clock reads 10.53
